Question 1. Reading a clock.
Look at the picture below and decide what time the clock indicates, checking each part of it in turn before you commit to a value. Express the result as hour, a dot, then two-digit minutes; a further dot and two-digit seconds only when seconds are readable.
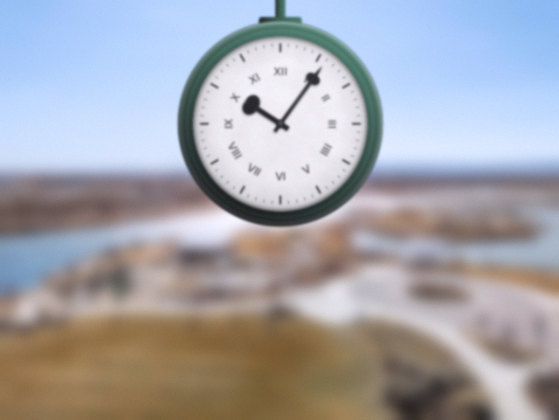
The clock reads 10.06
